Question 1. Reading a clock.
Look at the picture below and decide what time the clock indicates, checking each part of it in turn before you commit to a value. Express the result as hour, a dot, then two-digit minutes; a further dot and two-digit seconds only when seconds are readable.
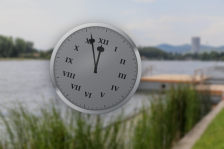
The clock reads 11.56
